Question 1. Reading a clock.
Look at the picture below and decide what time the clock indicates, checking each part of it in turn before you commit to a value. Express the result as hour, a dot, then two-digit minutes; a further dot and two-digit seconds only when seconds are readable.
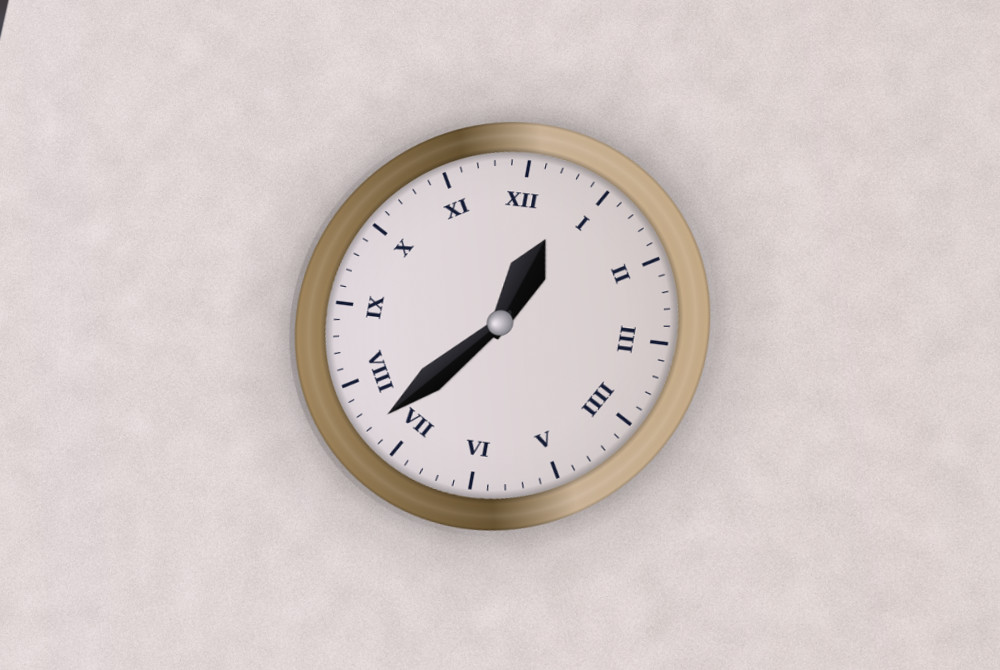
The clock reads 12.37
